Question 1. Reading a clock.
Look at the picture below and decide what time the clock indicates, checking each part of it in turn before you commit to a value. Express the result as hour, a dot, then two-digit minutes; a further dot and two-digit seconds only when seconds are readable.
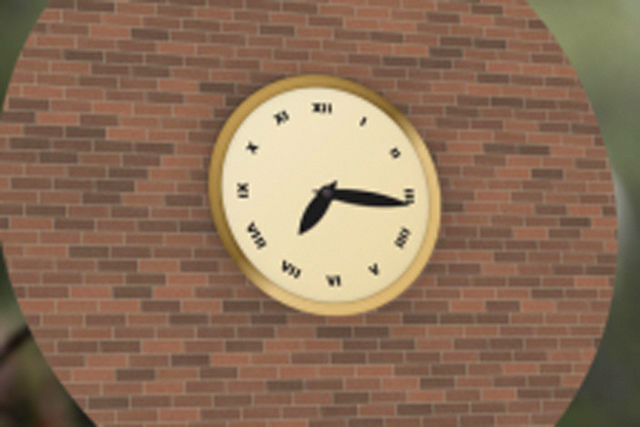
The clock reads 7.16
